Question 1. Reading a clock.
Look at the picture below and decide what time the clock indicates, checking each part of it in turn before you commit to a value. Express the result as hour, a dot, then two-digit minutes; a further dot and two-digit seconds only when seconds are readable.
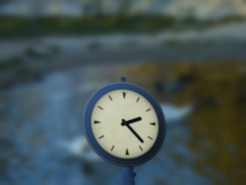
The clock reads 2.23
